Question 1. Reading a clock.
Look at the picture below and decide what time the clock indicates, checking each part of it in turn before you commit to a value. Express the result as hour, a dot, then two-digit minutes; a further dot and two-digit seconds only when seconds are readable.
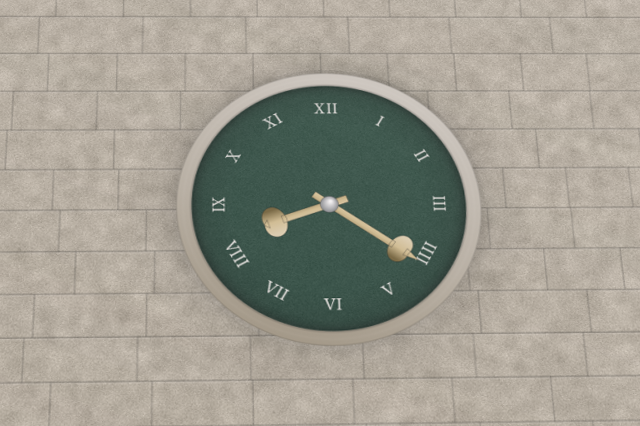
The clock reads 8.21
